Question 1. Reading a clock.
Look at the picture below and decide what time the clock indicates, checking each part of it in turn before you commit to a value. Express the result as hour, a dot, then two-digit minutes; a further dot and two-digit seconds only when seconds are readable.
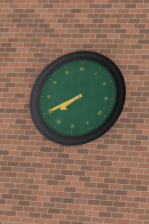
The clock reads 7.40
